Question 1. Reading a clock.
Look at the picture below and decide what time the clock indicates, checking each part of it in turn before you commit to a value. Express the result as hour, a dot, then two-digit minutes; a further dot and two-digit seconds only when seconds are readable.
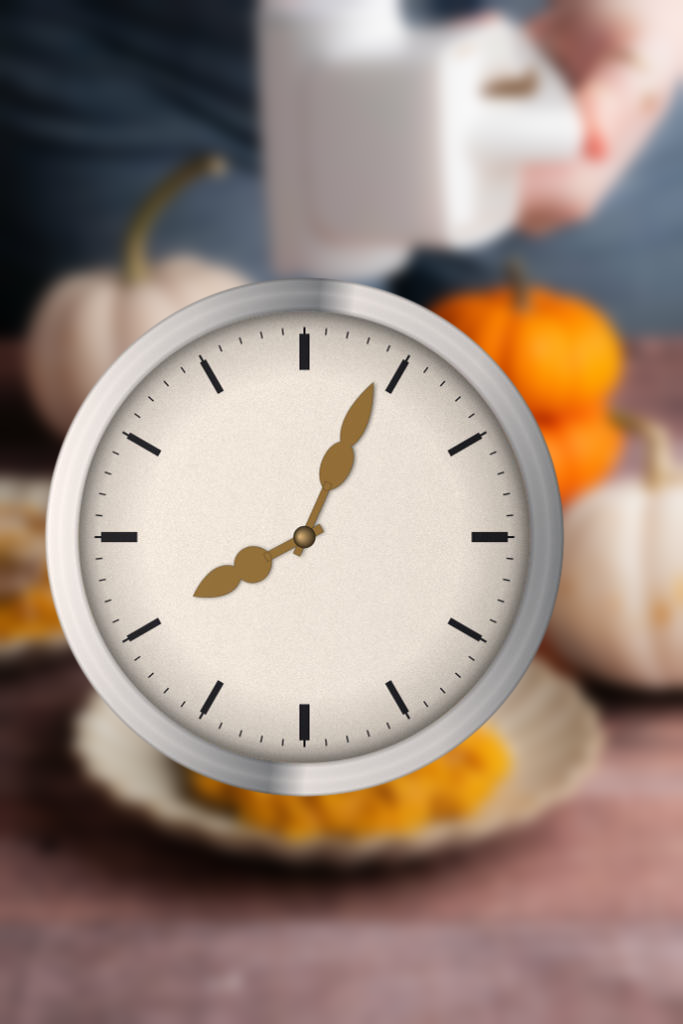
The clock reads 8.04
